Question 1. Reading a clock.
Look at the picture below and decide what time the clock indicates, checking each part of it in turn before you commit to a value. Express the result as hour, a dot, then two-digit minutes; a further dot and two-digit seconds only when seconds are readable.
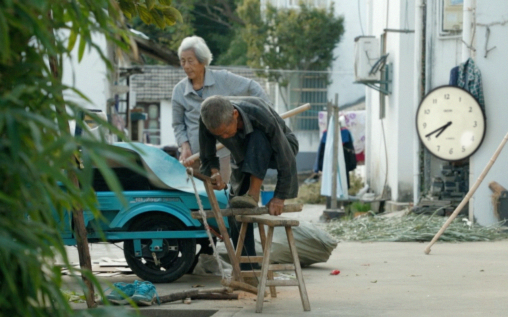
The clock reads 7.41
